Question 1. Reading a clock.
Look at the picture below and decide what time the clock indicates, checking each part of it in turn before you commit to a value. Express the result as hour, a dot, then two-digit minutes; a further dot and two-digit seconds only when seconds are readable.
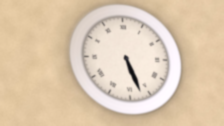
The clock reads 5.27
